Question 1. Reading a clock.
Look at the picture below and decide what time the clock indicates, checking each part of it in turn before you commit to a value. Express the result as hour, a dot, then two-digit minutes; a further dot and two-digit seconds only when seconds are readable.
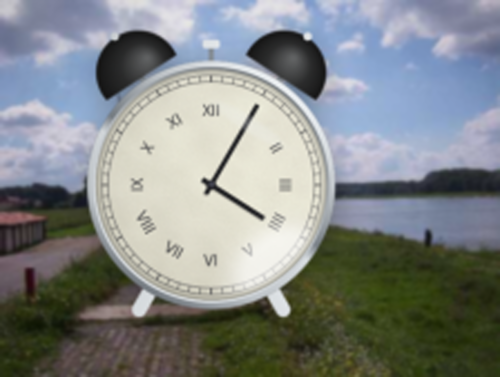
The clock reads 4.05
